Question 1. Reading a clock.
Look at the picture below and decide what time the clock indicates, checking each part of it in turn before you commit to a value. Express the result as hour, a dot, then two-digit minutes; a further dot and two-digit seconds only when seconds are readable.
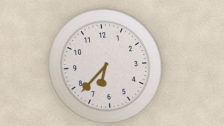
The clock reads 6.38
